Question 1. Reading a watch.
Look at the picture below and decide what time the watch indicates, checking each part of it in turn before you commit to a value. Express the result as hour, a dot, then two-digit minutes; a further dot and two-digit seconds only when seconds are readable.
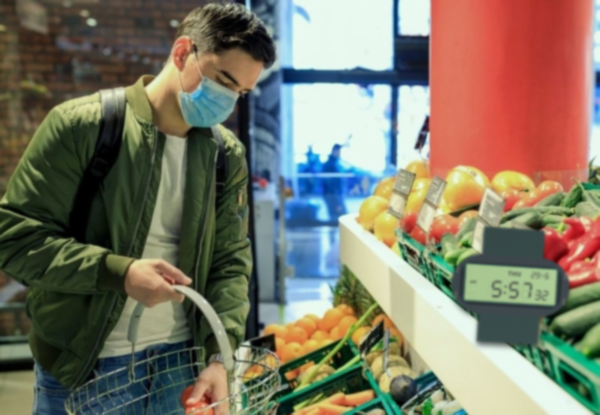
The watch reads 5.57
